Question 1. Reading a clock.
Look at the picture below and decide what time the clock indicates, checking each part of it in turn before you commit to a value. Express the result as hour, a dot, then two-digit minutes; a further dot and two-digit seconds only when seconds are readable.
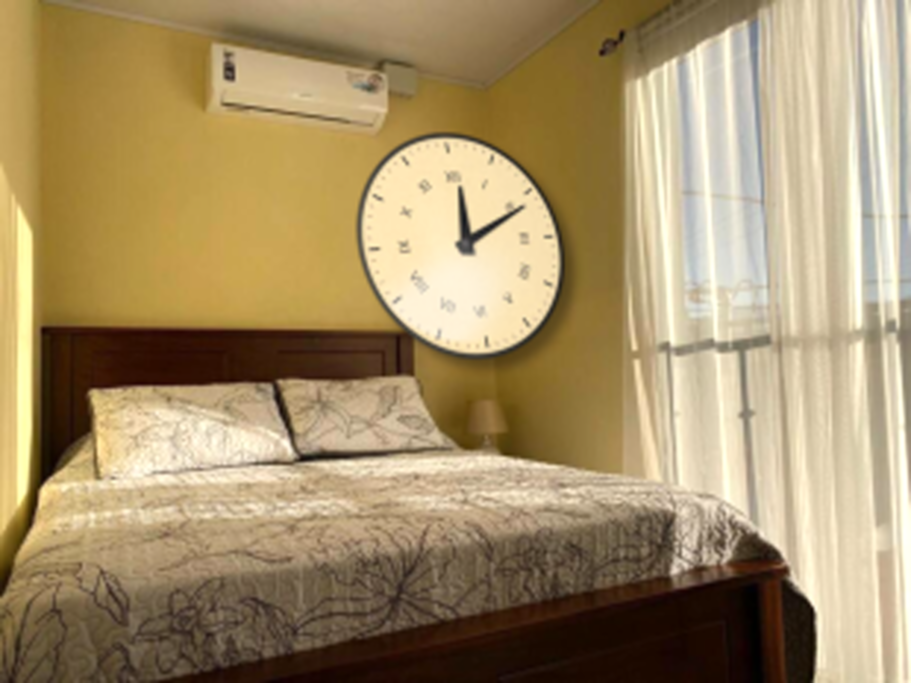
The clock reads 12.11
